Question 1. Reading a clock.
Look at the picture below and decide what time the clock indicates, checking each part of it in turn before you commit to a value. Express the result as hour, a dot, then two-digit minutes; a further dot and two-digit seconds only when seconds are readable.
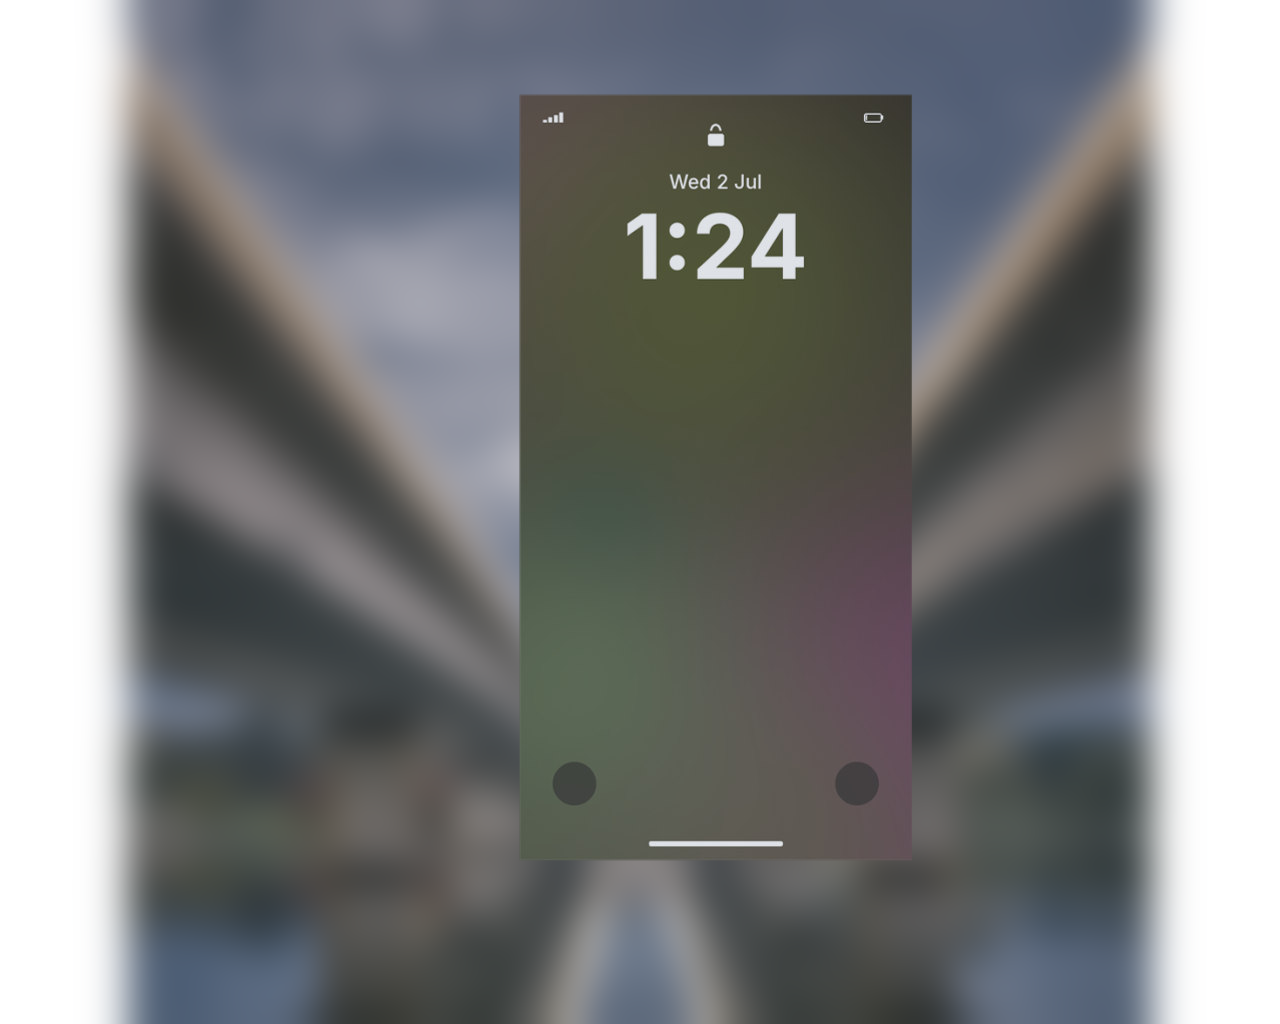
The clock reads 1.24
